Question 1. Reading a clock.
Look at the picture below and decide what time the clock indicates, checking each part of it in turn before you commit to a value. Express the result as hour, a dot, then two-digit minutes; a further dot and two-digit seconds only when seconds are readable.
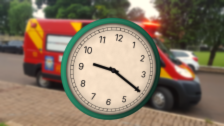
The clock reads 9.20
